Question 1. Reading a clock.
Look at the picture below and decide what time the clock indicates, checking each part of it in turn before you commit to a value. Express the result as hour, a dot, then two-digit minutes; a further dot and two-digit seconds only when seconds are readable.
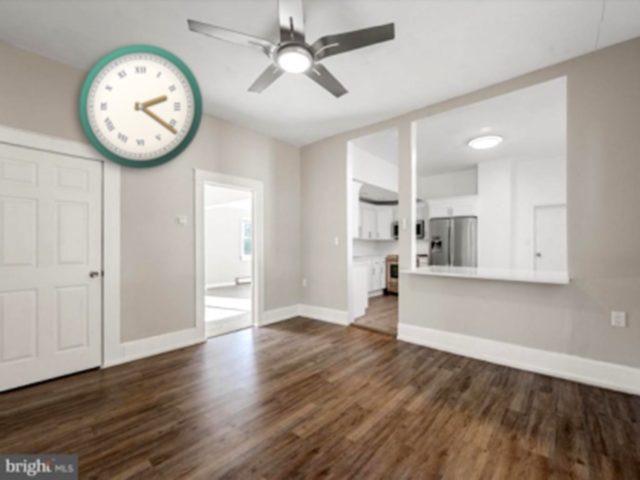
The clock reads 2.21
